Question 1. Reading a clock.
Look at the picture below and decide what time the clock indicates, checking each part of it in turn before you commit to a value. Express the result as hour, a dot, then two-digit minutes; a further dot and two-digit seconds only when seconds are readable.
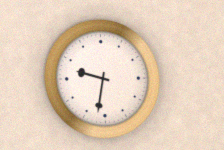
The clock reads 9.32
